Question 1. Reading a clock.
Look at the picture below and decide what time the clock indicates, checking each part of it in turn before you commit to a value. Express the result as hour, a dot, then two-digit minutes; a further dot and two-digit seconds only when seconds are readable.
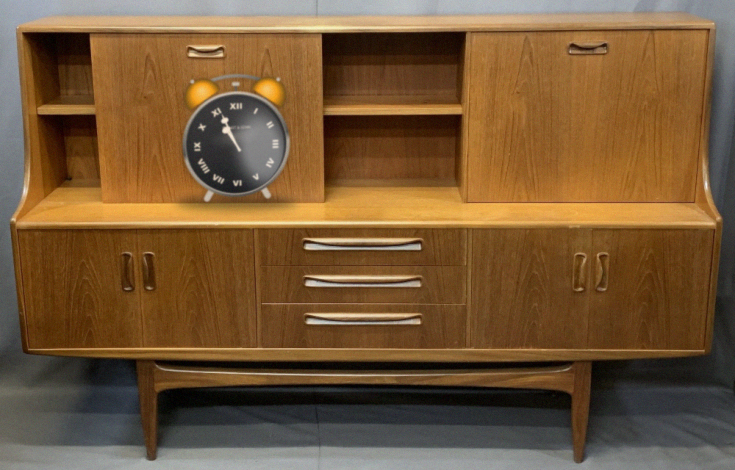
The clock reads 10.56
